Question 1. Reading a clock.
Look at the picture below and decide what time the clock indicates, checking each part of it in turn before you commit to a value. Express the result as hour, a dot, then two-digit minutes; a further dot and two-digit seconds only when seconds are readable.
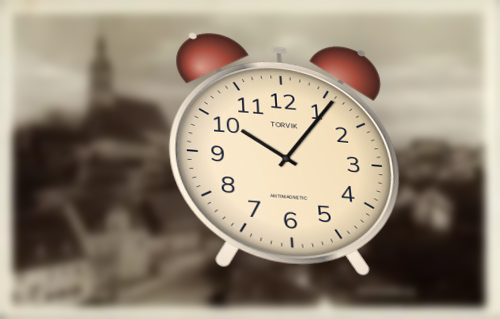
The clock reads 10.06
